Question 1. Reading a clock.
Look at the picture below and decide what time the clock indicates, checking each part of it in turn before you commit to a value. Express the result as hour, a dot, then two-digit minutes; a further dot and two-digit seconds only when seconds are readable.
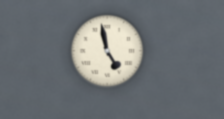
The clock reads 4.58
